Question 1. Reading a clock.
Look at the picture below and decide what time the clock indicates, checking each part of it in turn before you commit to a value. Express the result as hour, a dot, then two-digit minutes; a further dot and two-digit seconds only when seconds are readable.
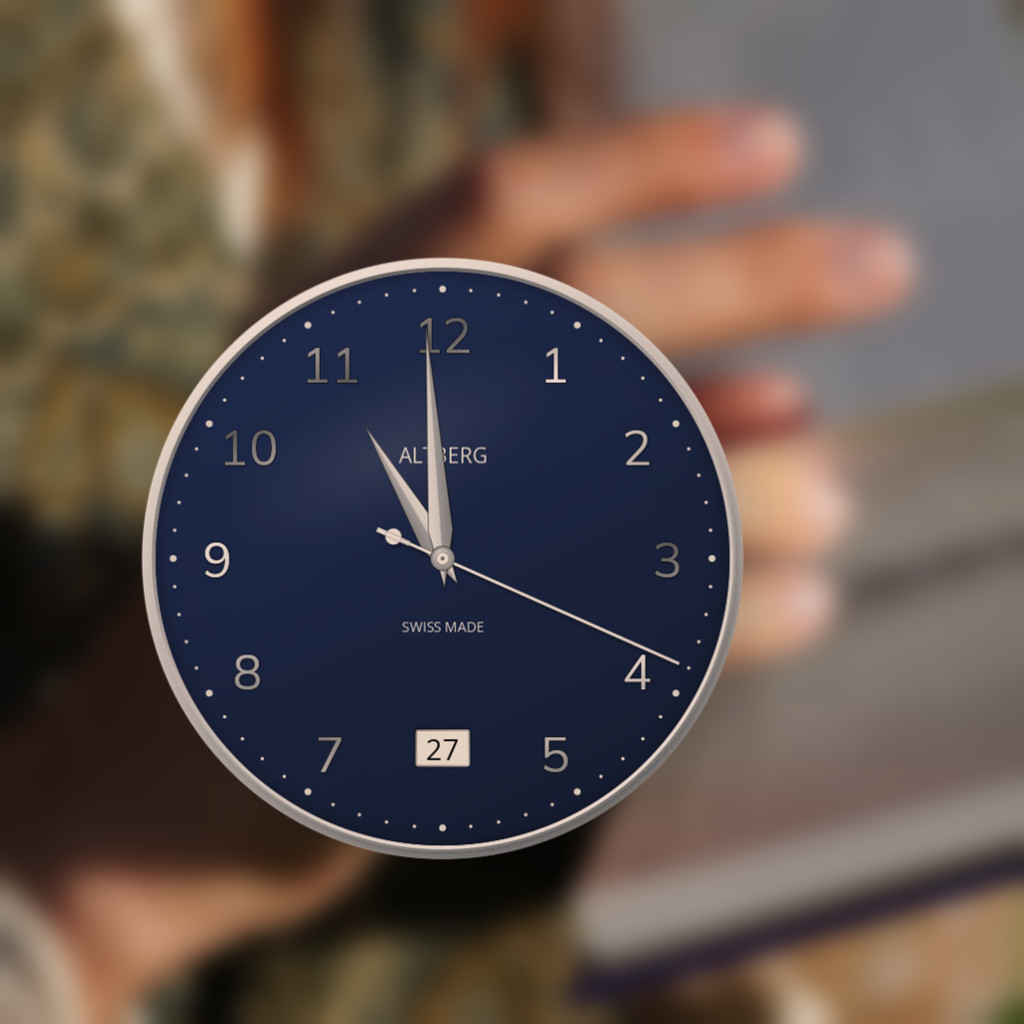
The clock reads 10.59.19
